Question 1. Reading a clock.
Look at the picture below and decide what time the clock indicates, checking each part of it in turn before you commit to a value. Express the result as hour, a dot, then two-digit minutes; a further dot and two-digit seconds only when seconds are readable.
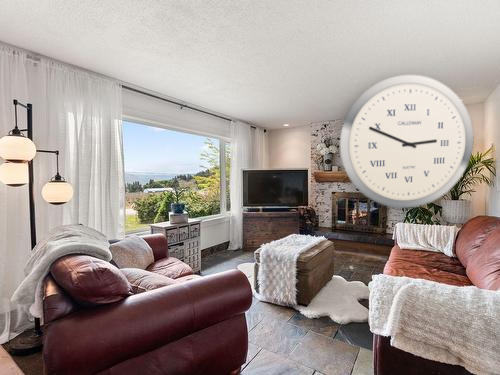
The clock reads 2.49
